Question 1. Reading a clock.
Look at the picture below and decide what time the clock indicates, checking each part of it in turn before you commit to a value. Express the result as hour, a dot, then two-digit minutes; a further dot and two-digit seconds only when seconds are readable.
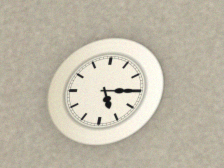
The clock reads 5.15
